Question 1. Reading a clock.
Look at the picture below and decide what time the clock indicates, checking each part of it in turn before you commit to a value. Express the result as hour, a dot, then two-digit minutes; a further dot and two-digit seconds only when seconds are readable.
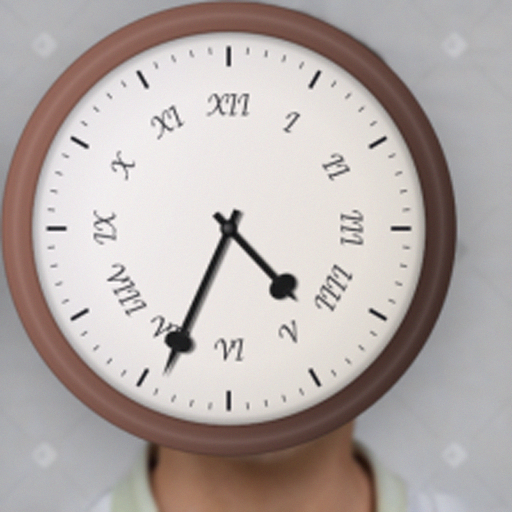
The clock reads 4.34
